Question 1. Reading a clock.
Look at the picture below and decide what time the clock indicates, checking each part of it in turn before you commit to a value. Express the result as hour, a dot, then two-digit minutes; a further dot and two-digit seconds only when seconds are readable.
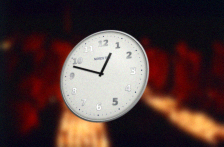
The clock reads 12.48
